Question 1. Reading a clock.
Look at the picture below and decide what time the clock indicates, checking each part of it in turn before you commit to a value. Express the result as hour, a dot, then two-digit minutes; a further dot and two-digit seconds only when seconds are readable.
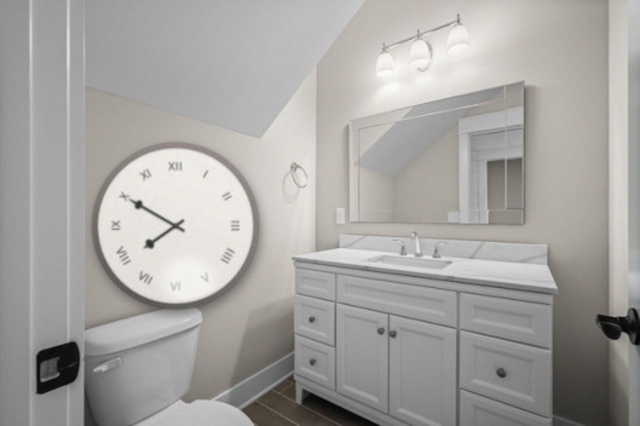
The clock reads 7.50
